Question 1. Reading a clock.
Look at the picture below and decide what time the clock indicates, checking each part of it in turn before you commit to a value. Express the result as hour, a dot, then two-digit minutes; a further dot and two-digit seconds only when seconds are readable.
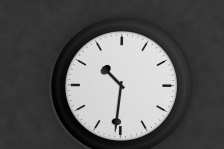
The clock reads 10.31
